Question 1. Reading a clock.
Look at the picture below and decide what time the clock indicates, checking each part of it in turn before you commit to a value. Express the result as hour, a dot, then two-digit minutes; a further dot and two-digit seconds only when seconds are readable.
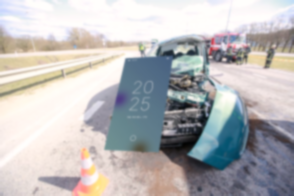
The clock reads 20.25
